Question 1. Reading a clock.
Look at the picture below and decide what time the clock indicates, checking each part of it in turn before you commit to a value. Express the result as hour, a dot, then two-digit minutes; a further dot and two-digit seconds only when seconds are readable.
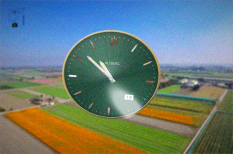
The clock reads 10.52
